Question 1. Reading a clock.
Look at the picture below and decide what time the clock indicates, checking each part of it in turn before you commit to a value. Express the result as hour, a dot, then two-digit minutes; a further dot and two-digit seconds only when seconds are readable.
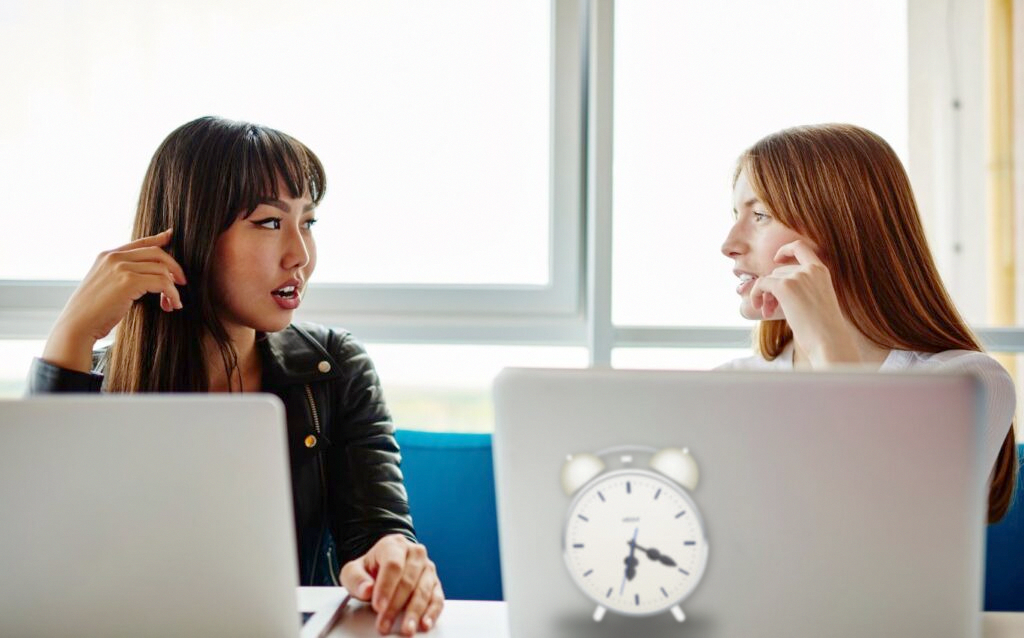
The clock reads 6.19.33
